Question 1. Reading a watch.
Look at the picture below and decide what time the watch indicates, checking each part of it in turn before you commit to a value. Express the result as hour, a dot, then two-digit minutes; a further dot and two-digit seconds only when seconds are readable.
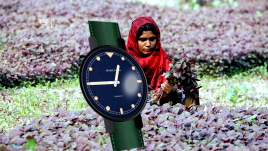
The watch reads 12.45
